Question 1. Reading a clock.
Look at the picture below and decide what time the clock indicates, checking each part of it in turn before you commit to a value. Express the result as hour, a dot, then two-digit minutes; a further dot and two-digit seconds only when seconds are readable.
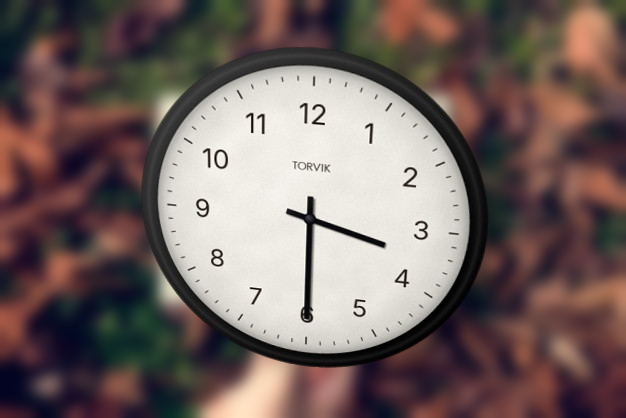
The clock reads 3.30
